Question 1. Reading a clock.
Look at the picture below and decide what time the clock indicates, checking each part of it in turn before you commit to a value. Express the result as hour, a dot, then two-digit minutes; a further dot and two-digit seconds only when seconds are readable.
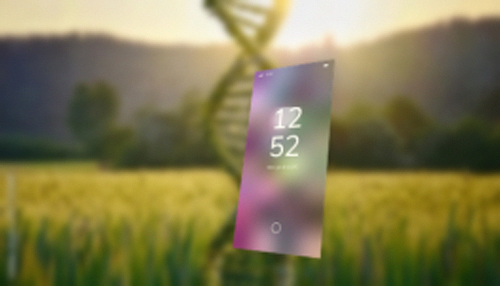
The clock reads 12.52
